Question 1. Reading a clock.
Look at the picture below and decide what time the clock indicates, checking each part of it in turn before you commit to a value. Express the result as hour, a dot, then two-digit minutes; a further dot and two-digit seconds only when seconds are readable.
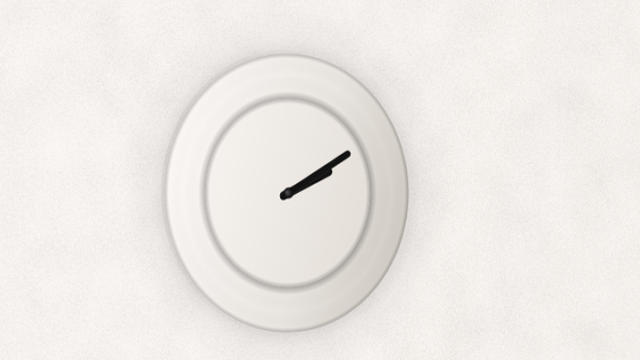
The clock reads 2.10
